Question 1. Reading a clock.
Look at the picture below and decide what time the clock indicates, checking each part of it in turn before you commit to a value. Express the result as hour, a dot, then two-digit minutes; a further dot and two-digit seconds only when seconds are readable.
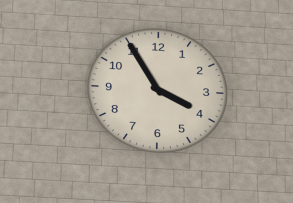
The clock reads 3.55
